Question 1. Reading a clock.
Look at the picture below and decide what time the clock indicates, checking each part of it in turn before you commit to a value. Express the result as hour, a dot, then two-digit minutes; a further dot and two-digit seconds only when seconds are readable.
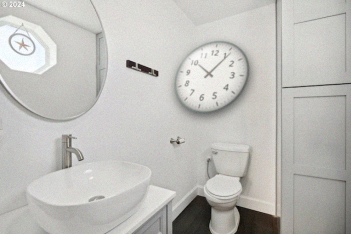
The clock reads 10.06
